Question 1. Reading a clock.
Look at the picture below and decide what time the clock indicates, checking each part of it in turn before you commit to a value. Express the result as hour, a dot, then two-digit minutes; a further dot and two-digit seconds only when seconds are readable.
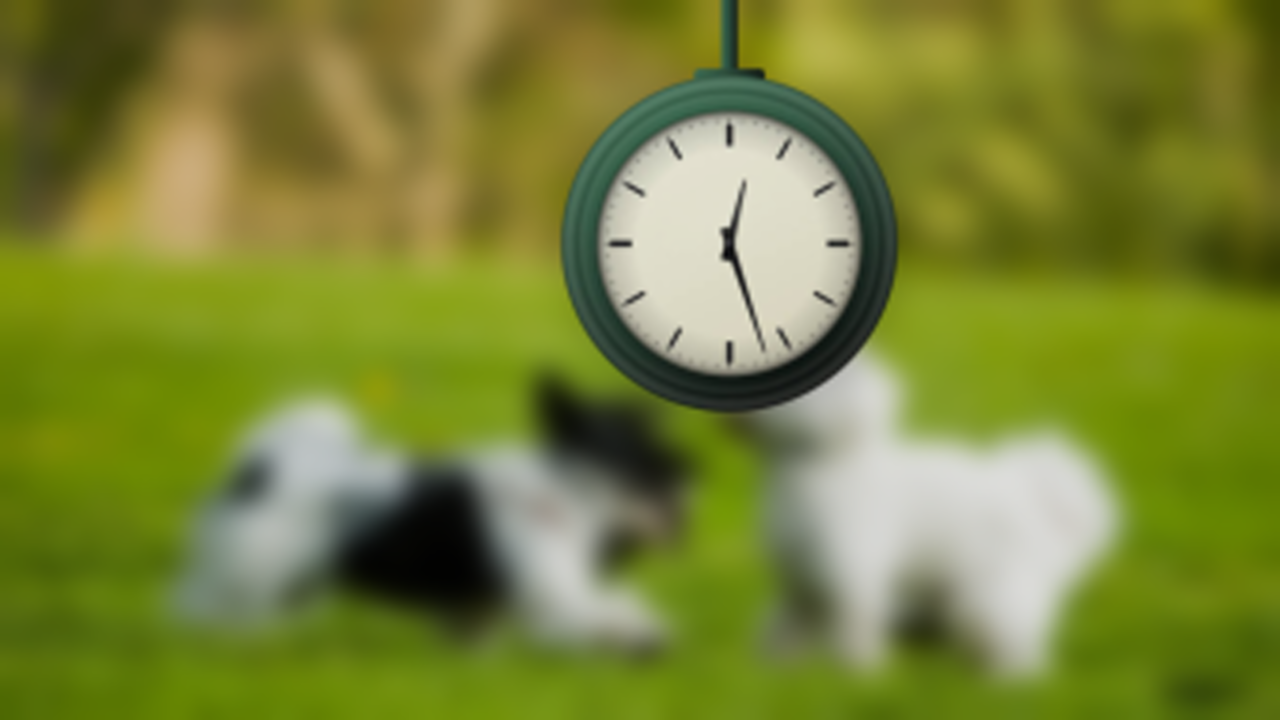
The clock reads 12.27
